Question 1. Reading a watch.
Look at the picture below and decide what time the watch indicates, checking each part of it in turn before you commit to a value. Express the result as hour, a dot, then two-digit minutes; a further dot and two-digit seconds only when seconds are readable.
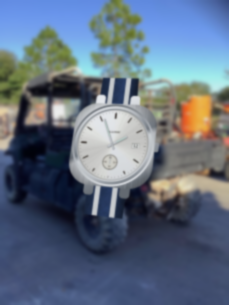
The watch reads 1.56
